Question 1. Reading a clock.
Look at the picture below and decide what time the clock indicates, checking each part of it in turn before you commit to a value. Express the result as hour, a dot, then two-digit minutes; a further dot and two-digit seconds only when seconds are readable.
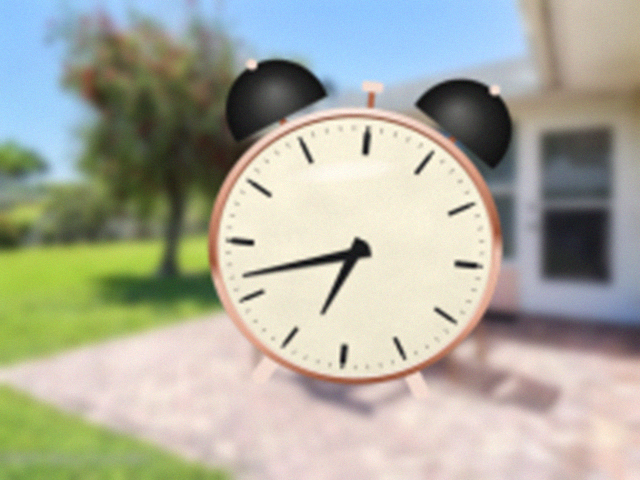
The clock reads 6.42
